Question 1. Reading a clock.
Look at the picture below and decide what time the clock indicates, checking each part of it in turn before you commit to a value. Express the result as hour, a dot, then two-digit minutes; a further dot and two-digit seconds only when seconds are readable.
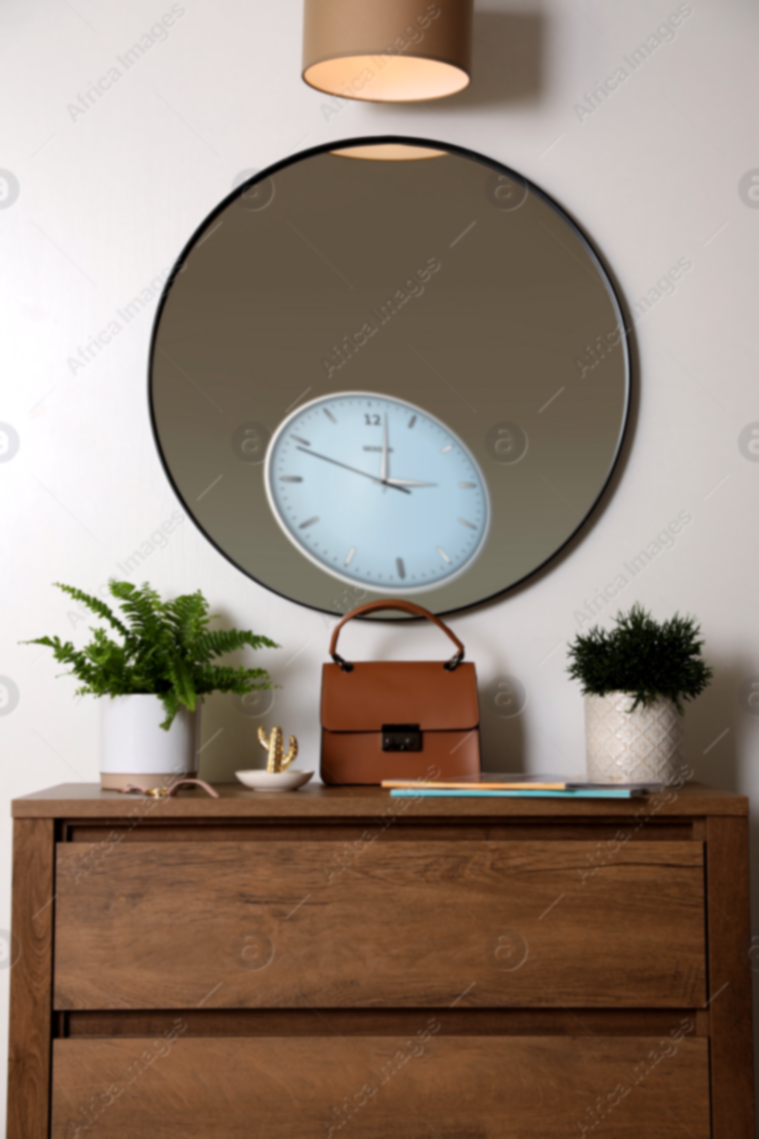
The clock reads 3.01.49
